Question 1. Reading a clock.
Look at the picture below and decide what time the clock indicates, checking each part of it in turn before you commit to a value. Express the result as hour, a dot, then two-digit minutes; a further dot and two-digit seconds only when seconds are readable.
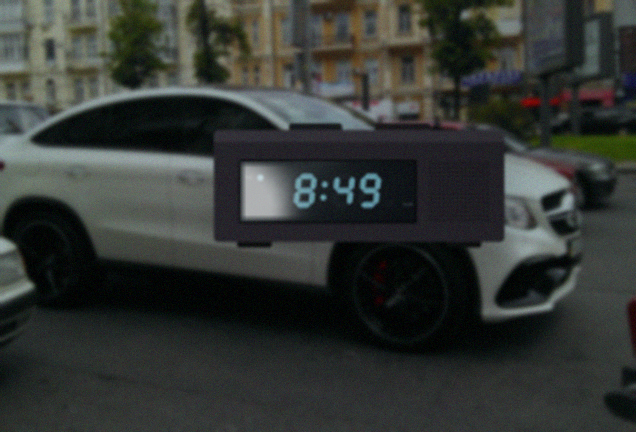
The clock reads 8.49
